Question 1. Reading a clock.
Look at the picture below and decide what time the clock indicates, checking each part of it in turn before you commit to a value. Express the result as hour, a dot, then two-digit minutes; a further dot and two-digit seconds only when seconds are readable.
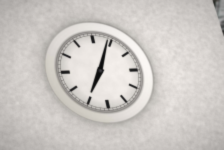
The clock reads 7.04
